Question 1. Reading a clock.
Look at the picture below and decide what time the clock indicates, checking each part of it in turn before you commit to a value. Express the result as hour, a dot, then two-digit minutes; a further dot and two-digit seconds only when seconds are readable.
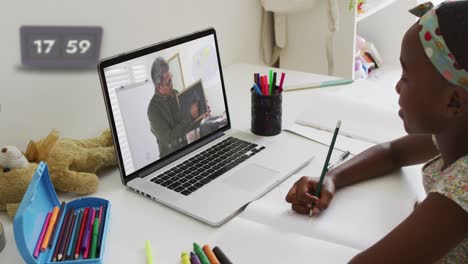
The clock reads 17.59
